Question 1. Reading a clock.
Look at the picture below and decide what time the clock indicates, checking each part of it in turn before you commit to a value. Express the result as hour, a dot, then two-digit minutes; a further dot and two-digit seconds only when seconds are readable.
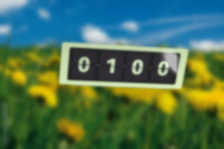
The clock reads 1.00
